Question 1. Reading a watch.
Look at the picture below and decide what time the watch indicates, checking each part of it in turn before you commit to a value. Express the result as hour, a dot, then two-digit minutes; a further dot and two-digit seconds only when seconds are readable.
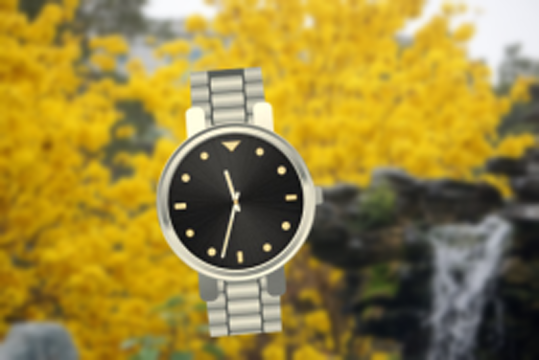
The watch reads 11.33
